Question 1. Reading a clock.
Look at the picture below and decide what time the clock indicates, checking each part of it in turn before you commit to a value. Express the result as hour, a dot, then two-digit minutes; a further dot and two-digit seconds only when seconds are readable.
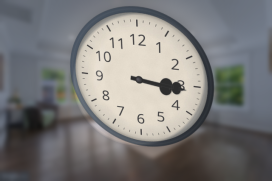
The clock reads 3.16
